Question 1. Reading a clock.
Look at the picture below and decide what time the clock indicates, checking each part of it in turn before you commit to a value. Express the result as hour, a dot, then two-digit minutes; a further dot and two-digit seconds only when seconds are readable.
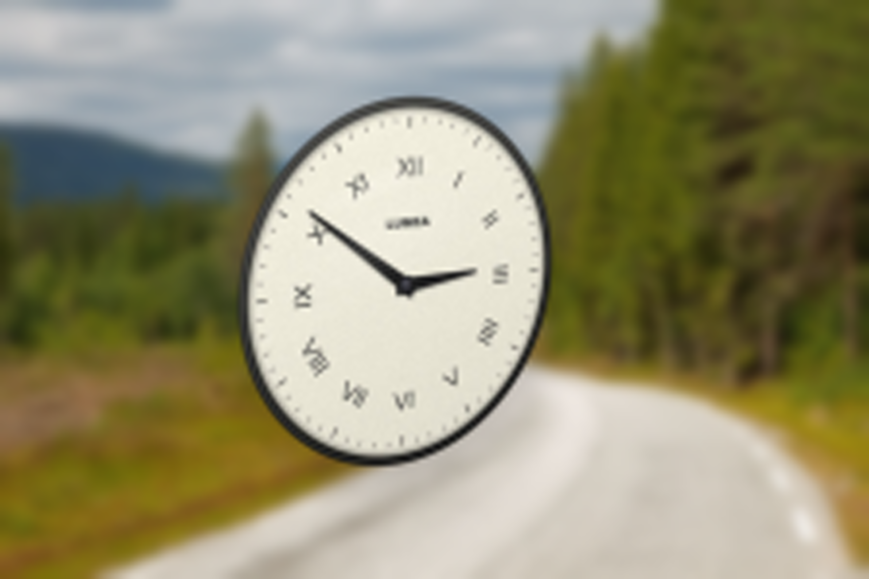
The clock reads 2.51
